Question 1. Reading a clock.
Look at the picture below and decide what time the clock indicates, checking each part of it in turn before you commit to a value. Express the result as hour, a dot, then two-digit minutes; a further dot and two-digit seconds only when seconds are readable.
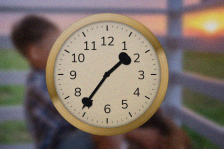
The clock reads 1.36
